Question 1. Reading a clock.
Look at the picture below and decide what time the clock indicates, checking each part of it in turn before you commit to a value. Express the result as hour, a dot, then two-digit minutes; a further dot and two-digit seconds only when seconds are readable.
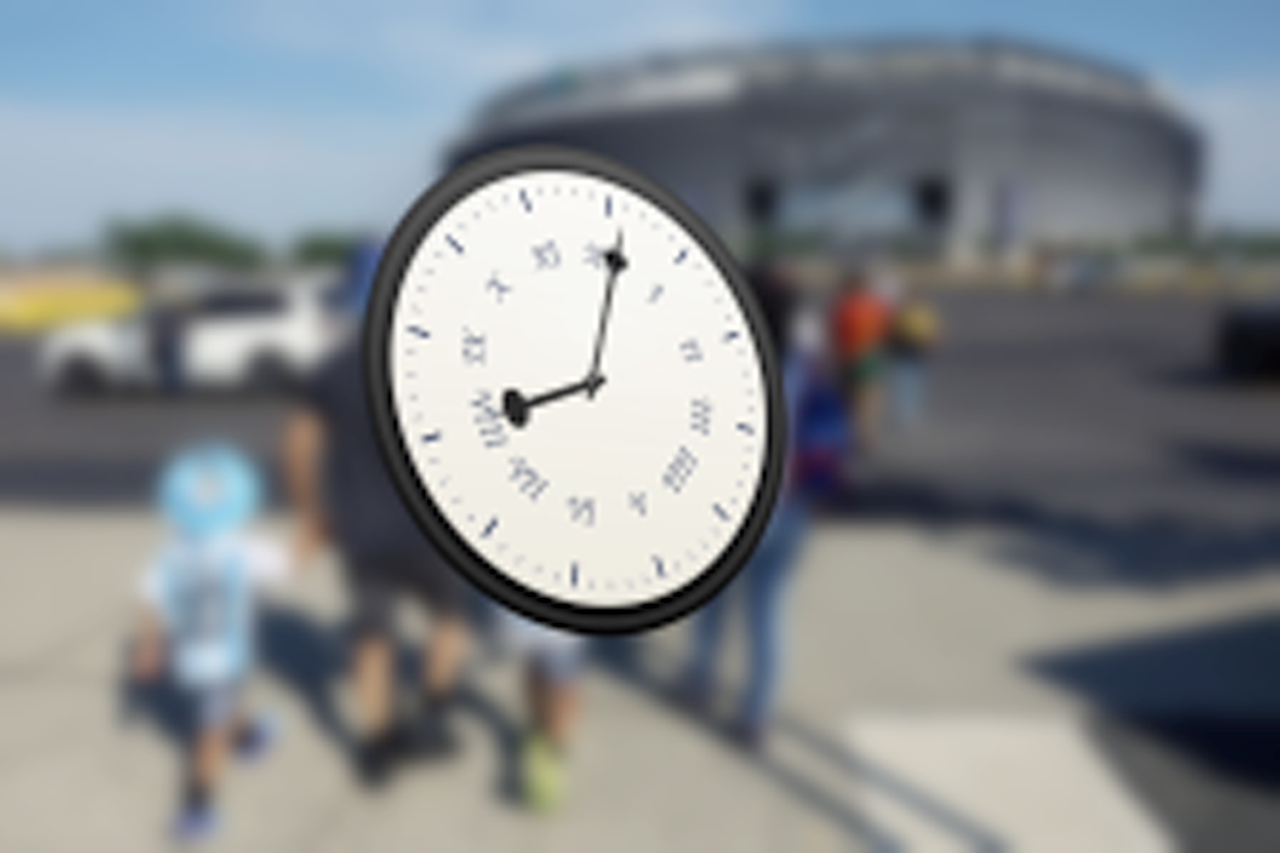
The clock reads 8.01
